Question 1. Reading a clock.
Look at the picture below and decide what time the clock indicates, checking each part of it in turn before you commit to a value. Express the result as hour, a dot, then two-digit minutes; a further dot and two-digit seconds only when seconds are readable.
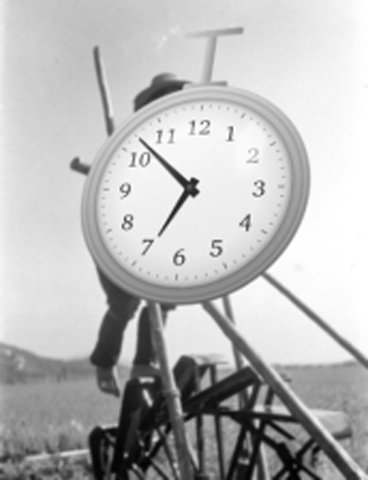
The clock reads 6.52
